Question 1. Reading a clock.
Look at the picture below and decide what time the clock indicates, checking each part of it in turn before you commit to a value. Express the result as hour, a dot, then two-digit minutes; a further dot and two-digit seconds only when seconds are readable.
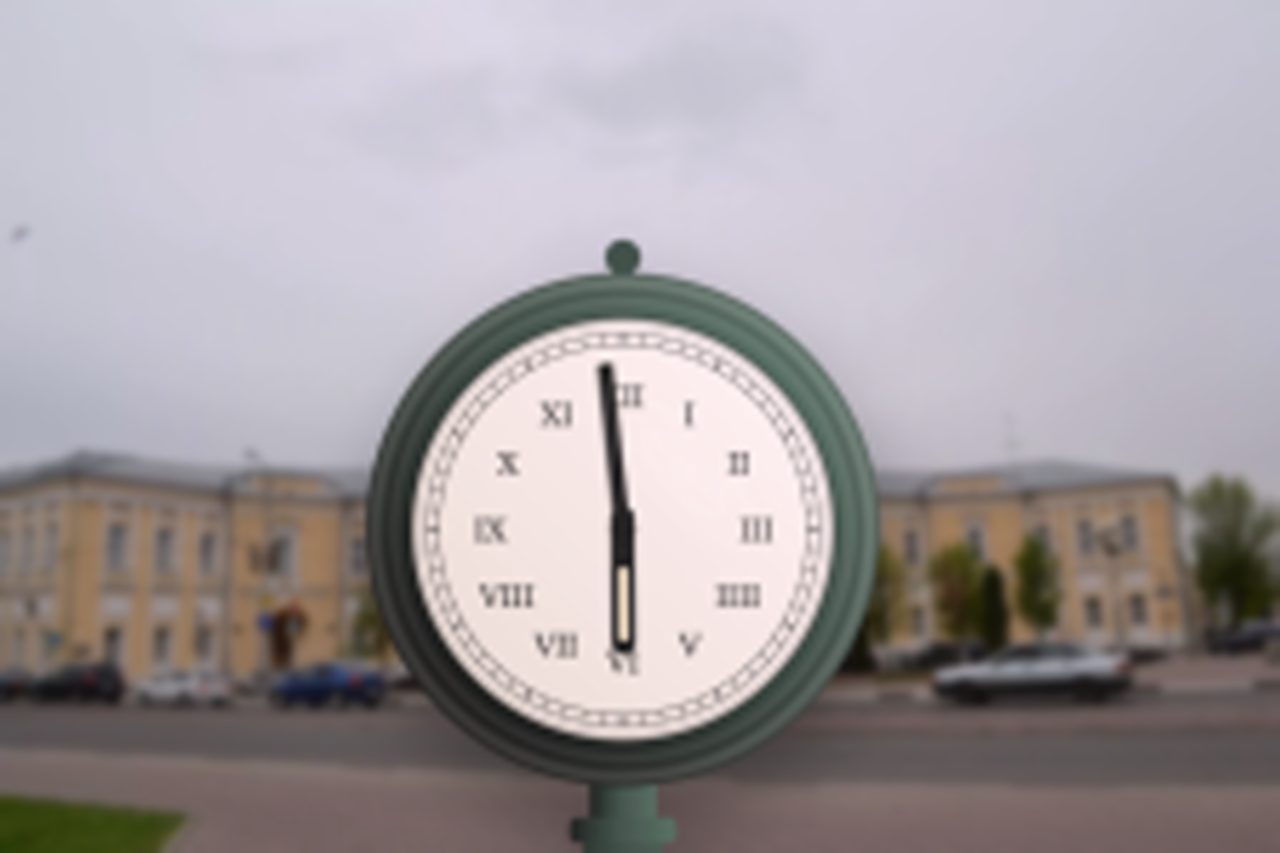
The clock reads 5.59
